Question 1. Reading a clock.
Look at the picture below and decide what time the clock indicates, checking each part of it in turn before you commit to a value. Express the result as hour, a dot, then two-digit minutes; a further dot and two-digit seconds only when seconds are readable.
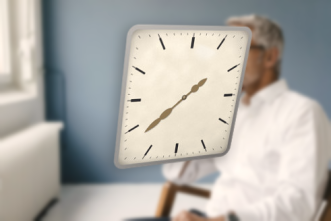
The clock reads 1.38
